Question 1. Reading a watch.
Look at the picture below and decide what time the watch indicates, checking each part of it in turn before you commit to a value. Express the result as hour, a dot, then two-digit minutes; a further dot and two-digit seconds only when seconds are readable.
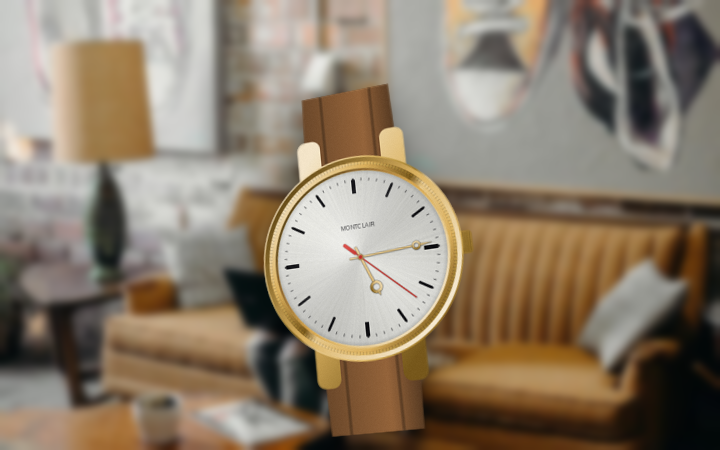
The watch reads 5.14.22
